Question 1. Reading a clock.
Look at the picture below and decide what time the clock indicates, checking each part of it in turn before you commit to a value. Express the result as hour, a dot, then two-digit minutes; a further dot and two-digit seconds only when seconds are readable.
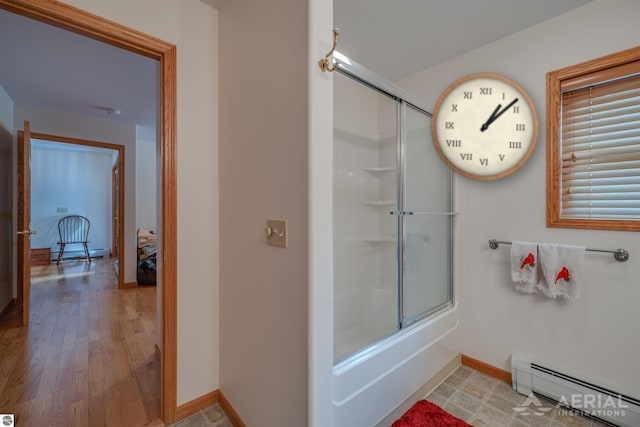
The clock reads 1.08
